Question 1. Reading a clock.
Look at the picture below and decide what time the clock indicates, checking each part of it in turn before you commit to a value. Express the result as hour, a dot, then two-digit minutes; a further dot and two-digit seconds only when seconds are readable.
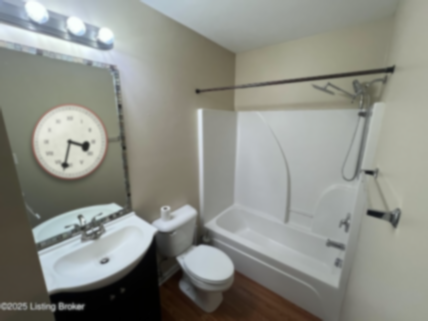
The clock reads 3.32
